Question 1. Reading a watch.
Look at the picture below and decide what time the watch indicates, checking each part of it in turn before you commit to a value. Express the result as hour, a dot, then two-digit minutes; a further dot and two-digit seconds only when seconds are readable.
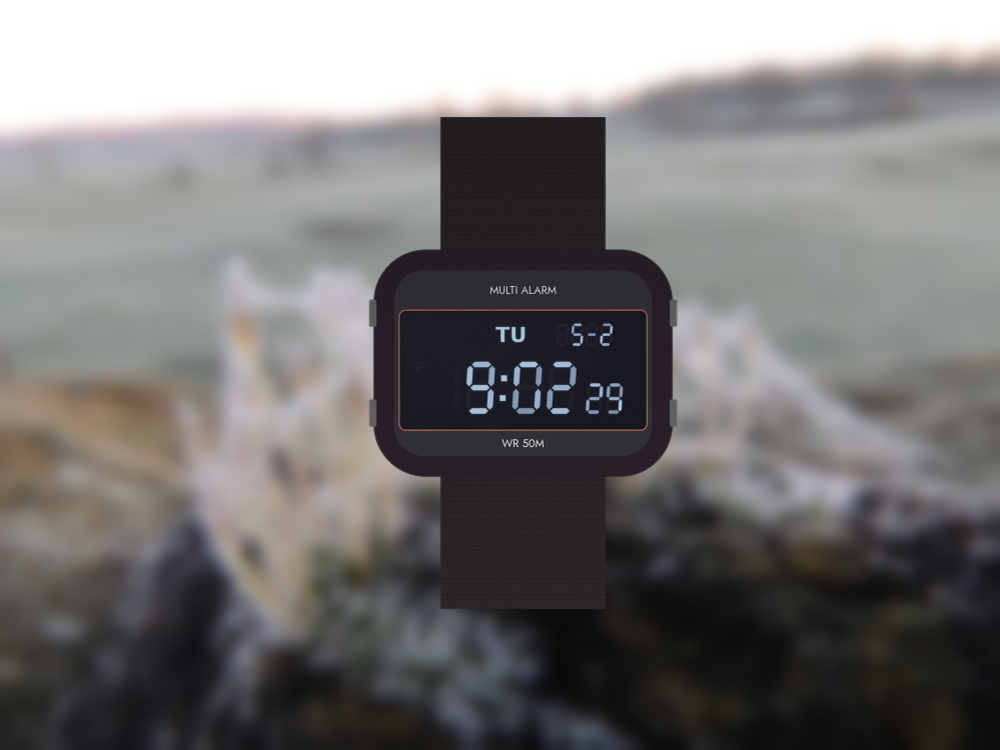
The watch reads 9.02.29
